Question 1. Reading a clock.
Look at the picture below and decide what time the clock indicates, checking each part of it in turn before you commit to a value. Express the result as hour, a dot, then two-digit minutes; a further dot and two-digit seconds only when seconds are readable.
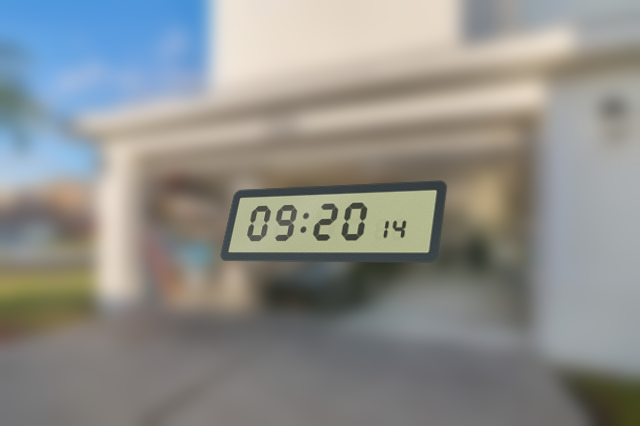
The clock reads 9.20.14
